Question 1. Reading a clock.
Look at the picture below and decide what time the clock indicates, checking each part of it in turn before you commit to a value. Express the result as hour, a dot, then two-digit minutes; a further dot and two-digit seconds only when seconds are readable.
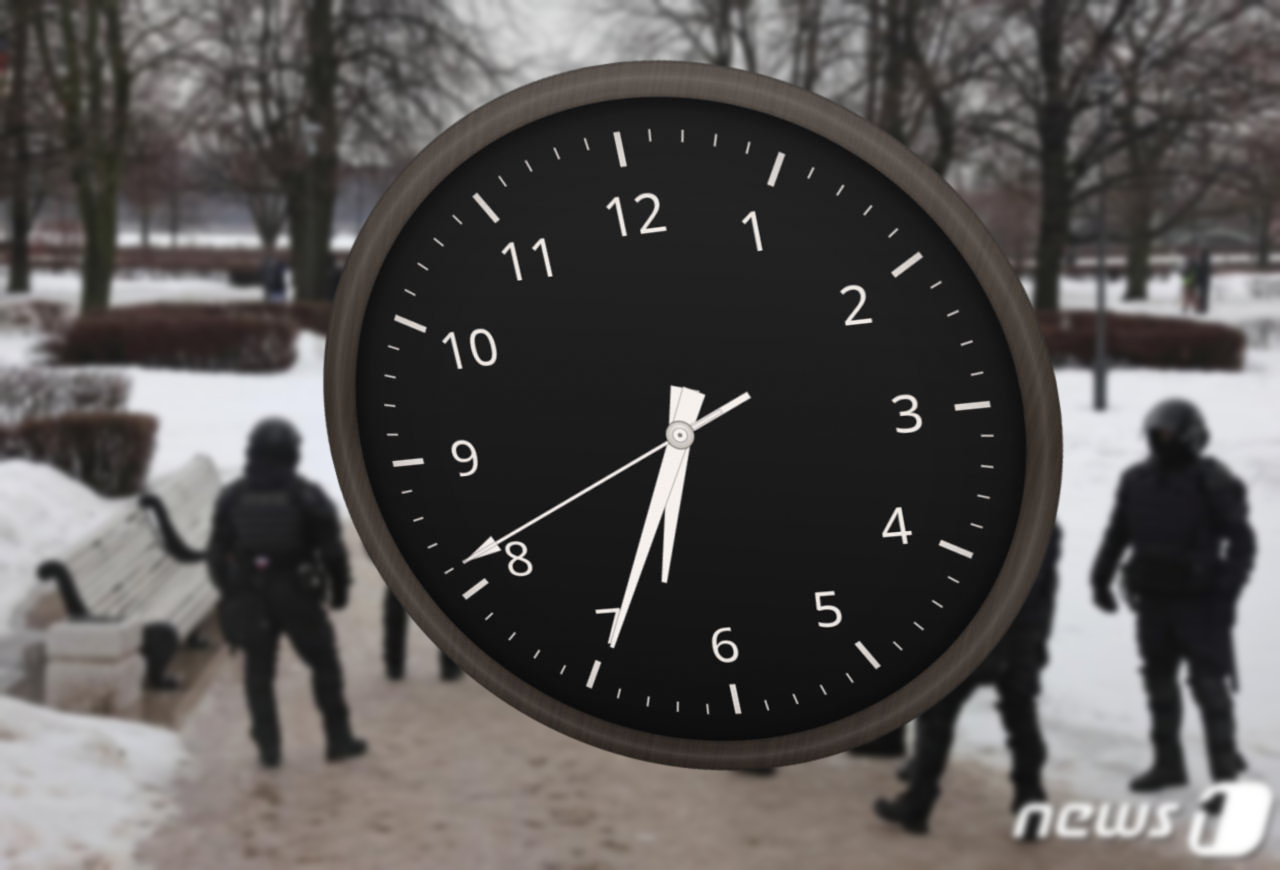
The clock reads 6.34.41
